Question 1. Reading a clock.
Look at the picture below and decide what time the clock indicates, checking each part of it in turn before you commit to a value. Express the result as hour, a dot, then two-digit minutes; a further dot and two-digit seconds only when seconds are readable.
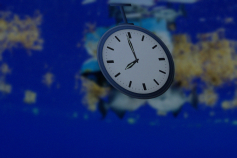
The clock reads 7.59
